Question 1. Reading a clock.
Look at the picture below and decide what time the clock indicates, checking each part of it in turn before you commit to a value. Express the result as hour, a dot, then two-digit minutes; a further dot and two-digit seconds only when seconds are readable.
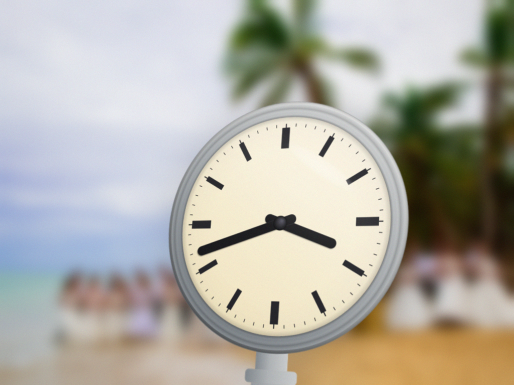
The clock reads 3.42
